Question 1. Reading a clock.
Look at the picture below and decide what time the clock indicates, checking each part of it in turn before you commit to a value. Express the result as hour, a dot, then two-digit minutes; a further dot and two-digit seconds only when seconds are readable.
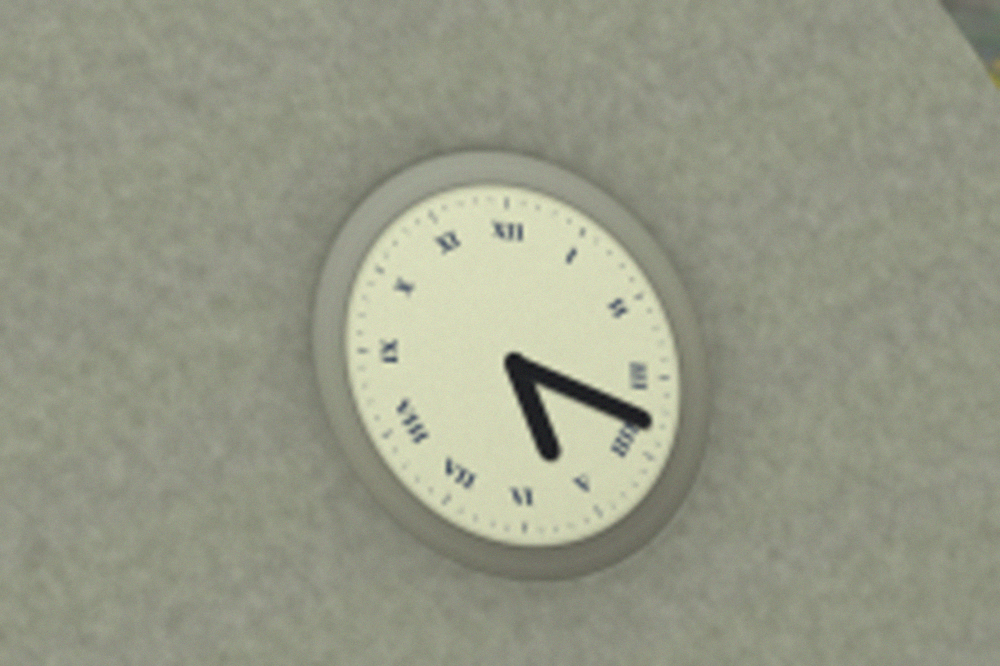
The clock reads 5.18
